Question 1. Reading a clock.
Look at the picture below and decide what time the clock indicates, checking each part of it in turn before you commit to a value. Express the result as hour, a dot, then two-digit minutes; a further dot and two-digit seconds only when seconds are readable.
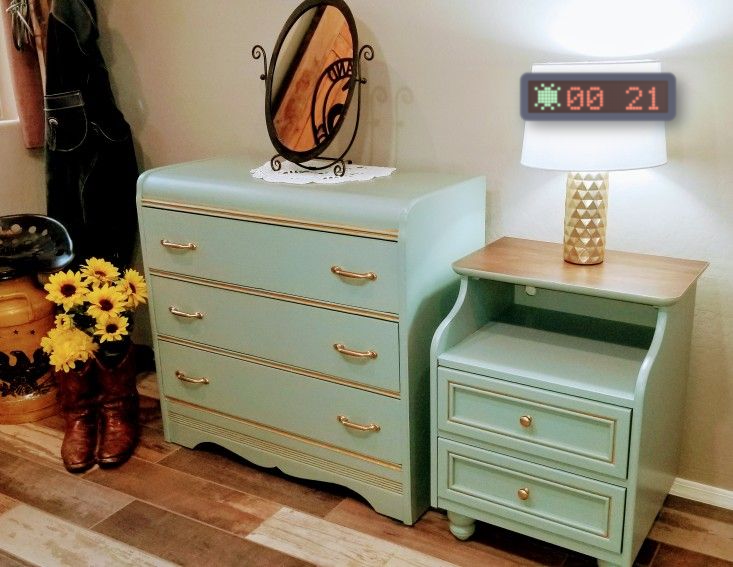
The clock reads 0.21
